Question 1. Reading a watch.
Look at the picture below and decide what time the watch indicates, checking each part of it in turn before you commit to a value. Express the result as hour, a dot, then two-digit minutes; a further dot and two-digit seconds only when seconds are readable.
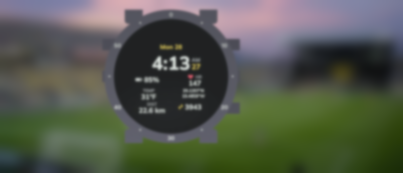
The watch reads 4.13
